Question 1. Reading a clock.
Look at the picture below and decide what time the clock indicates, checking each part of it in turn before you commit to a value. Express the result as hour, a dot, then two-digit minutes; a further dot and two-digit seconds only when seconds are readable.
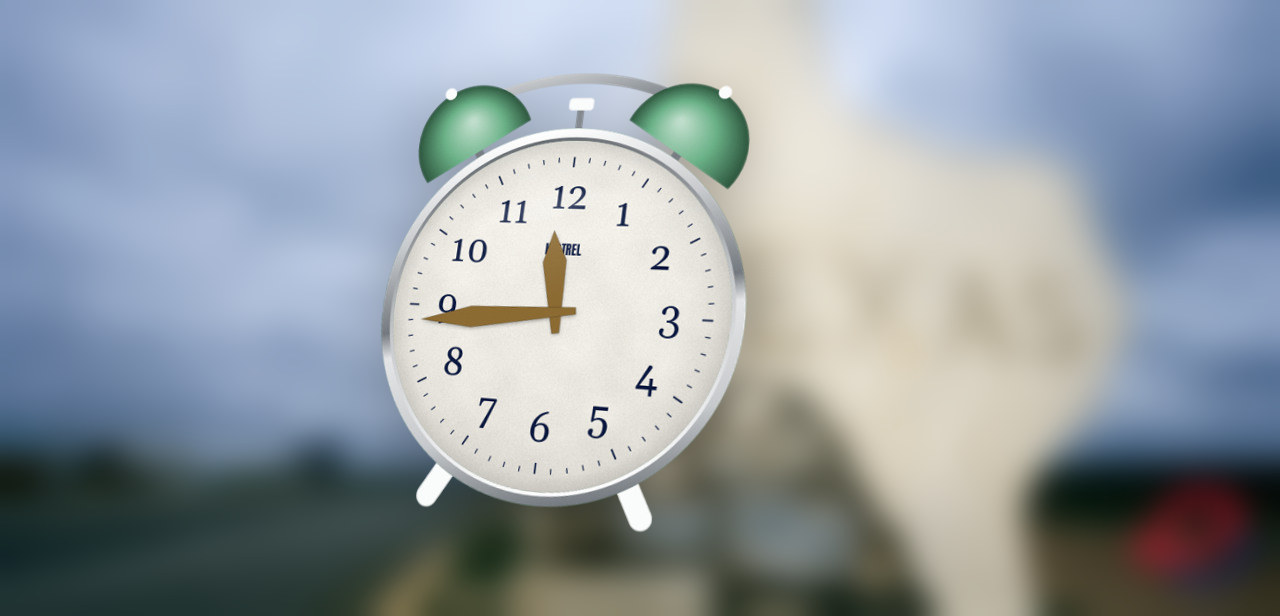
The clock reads 11.44
